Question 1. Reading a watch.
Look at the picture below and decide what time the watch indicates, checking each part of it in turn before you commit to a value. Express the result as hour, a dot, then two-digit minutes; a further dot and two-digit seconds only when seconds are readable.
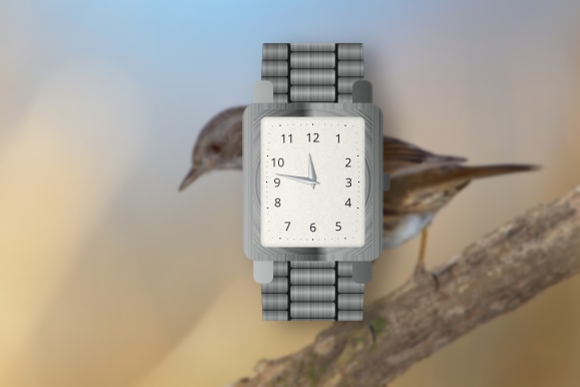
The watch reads 11.47
